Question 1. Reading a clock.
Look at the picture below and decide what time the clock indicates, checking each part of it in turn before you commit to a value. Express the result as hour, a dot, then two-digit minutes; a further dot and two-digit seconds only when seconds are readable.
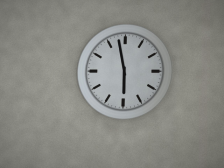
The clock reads 5.58
